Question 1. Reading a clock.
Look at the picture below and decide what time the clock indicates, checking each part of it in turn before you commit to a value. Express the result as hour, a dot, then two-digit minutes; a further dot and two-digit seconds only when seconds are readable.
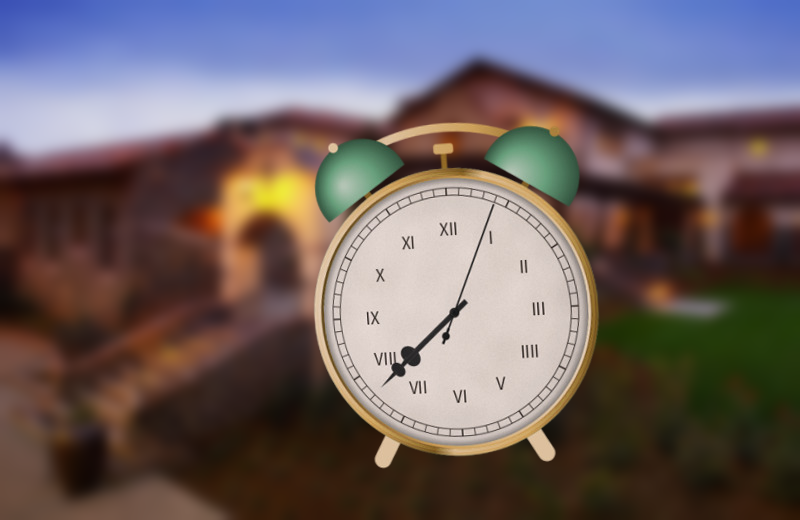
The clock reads 7.38.04
